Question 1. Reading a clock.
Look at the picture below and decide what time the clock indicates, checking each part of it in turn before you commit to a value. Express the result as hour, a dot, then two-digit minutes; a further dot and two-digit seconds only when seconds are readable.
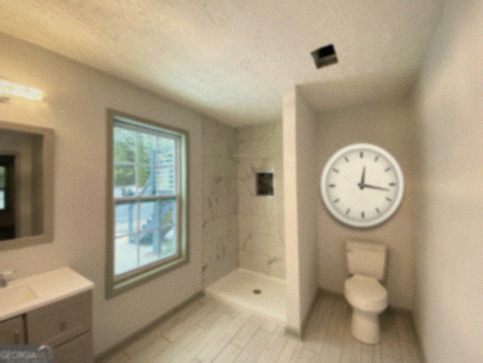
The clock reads 12.17
